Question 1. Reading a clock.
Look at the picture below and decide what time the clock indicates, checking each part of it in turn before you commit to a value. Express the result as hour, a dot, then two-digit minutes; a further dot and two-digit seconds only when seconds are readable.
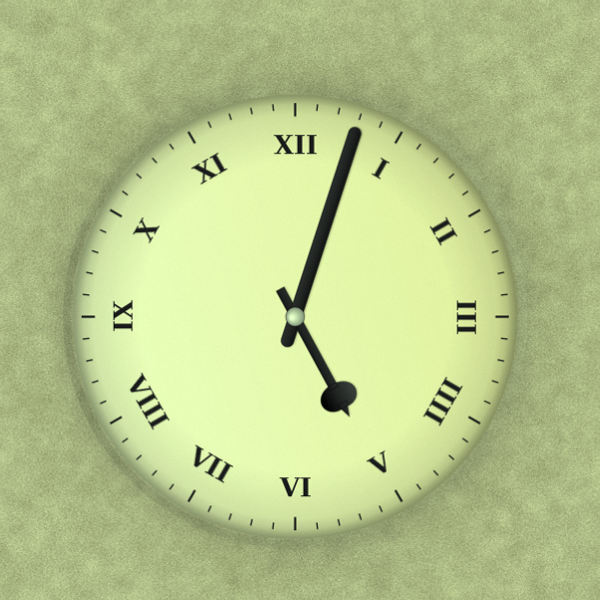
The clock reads 5.03
